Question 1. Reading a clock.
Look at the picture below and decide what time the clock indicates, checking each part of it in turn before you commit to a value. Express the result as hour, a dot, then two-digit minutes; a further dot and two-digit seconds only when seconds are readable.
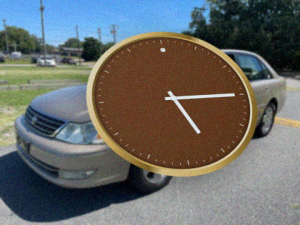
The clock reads 5.15
